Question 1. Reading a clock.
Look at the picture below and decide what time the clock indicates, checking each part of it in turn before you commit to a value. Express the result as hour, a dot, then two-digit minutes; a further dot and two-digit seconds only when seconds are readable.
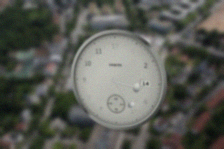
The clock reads 3.24
